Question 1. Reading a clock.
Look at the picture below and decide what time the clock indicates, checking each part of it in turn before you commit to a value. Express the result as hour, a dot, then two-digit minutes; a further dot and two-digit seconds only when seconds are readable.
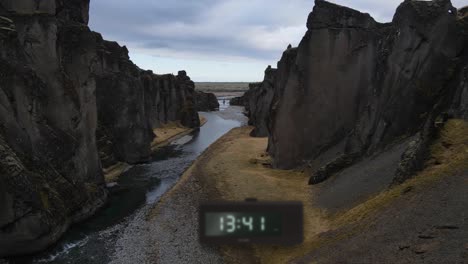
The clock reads 13.41
